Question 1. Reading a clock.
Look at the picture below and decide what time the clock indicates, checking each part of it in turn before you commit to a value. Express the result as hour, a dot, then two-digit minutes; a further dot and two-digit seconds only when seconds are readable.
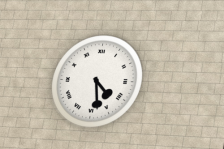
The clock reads 4.28
